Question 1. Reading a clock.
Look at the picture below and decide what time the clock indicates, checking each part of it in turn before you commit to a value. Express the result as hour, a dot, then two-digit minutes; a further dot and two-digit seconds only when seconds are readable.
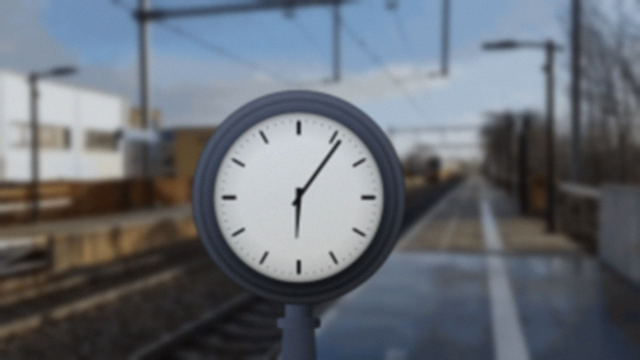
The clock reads 6.06
